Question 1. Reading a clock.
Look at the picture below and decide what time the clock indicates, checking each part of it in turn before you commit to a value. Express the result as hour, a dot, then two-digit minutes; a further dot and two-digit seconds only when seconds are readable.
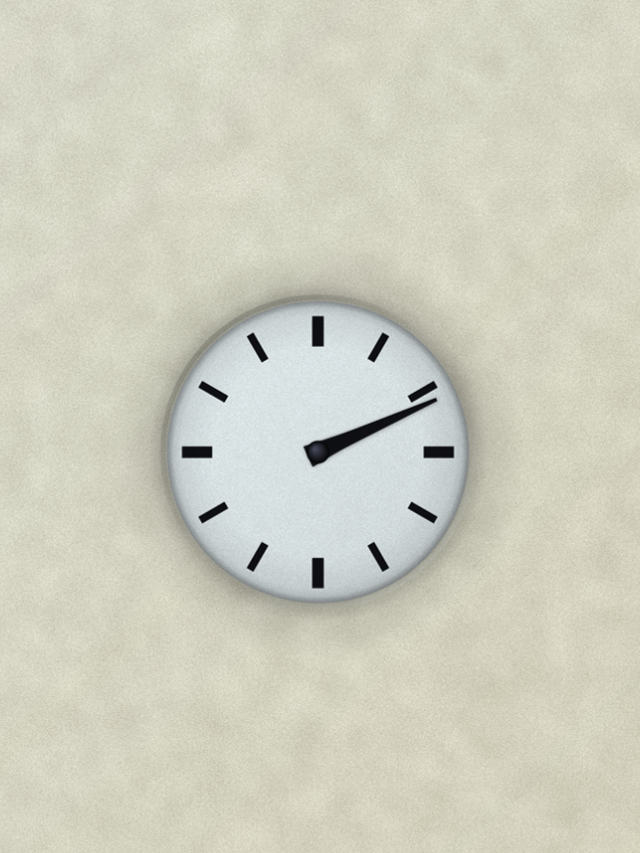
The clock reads 2.11
